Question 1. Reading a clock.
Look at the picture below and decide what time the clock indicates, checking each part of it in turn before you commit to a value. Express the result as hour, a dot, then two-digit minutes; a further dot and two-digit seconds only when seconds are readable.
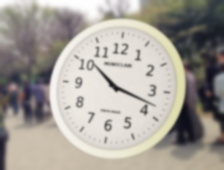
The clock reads 10.18
